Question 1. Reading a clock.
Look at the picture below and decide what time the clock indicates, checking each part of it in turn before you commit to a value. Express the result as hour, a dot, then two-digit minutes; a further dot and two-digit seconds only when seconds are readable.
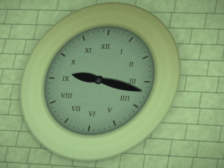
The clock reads 9.17
